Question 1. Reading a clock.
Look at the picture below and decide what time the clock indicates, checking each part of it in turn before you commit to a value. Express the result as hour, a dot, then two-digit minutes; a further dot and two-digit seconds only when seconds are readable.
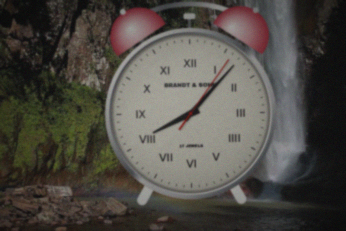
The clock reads 8.07.06
